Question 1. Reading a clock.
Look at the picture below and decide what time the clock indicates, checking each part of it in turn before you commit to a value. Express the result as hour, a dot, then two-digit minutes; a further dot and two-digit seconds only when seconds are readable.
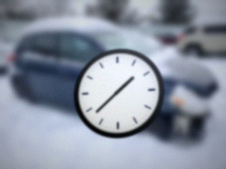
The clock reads 1.38
